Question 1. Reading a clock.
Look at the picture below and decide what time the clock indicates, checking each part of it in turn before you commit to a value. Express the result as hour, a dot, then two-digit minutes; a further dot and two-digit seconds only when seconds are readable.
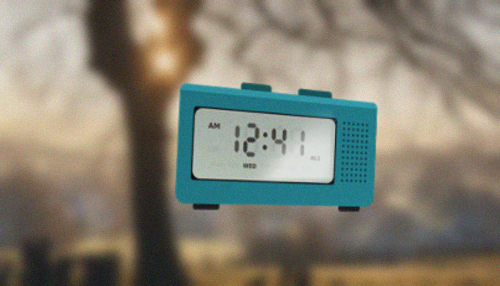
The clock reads 12.41
